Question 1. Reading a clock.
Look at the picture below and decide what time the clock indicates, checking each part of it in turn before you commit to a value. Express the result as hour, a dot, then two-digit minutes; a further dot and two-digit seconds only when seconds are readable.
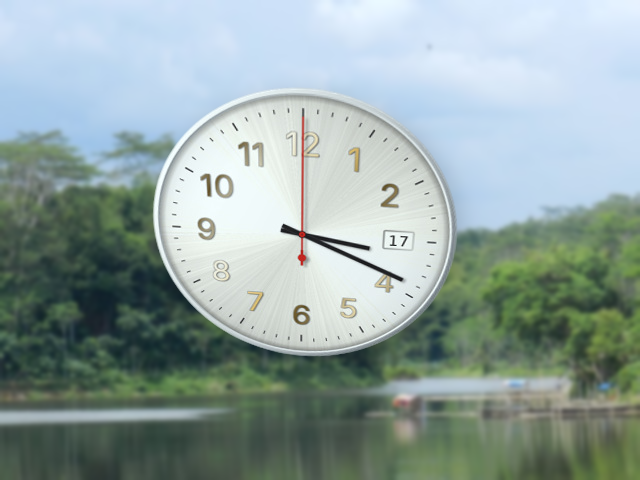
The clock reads 3.19.00
